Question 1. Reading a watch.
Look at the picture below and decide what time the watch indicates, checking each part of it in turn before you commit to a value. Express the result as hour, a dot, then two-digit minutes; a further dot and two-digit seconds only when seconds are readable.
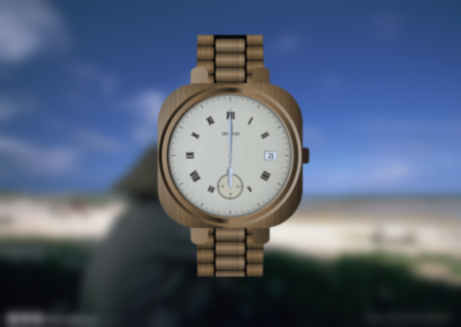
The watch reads 6.00
